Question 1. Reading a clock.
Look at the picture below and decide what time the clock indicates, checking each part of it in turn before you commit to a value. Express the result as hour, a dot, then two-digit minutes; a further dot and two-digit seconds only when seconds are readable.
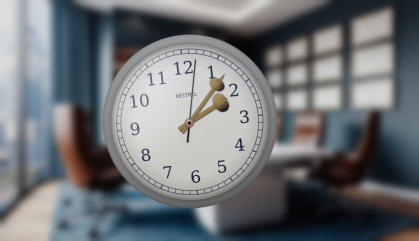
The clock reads 2.07.02
